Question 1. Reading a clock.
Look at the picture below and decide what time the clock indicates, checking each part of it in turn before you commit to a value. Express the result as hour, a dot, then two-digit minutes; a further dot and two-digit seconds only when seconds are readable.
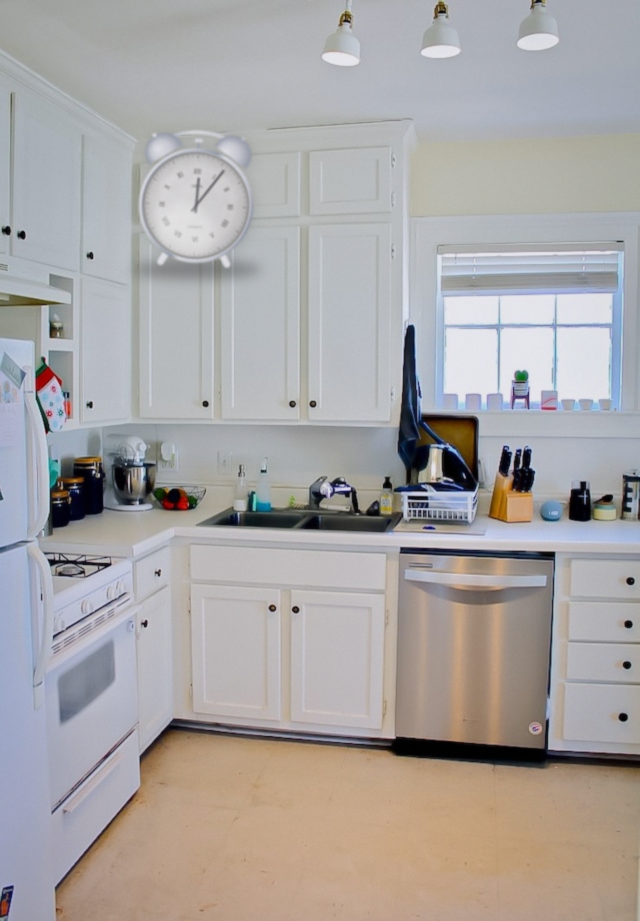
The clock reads 12.06
